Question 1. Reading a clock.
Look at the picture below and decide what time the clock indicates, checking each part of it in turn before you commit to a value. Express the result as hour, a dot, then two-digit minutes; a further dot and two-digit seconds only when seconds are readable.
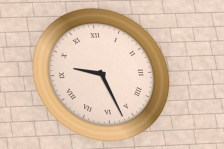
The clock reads 9.27
